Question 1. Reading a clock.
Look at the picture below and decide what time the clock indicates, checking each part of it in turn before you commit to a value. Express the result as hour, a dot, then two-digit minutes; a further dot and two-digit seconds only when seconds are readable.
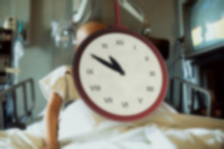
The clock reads 10.50
